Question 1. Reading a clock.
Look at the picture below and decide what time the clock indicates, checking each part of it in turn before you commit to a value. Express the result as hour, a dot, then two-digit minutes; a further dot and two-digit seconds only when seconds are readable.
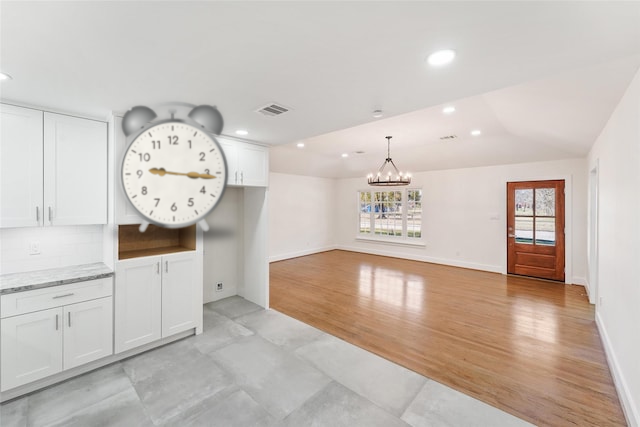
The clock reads 9.16
